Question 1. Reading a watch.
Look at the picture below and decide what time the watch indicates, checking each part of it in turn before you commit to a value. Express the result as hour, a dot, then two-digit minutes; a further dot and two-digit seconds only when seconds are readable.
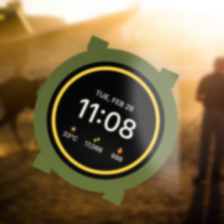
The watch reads 11.08
